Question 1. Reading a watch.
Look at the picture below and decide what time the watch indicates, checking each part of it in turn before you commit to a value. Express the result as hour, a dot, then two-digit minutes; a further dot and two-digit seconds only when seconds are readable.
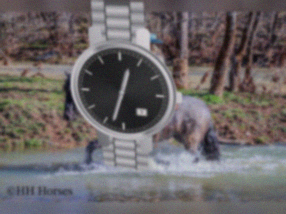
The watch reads 12.33
